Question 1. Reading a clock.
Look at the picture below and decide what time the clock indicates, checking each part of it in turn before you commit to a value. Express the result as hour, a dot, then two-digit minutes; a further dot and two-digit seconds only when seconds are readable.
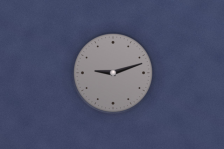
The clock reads 9.12
